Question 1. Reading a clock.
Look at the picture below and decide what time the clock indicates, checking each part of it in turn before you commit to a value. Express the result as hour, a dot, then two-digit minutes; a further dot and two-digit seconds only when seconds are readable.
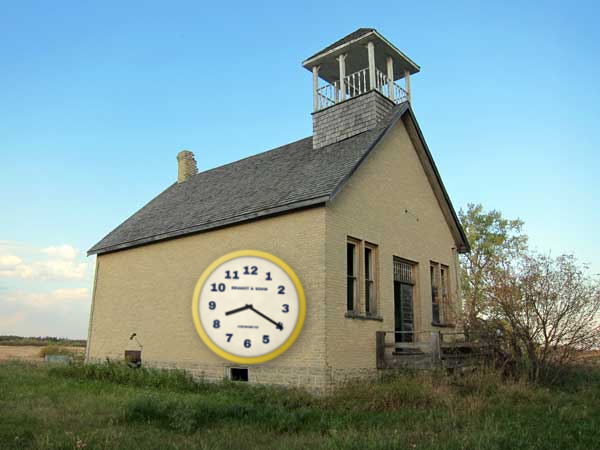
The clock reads 8.20
